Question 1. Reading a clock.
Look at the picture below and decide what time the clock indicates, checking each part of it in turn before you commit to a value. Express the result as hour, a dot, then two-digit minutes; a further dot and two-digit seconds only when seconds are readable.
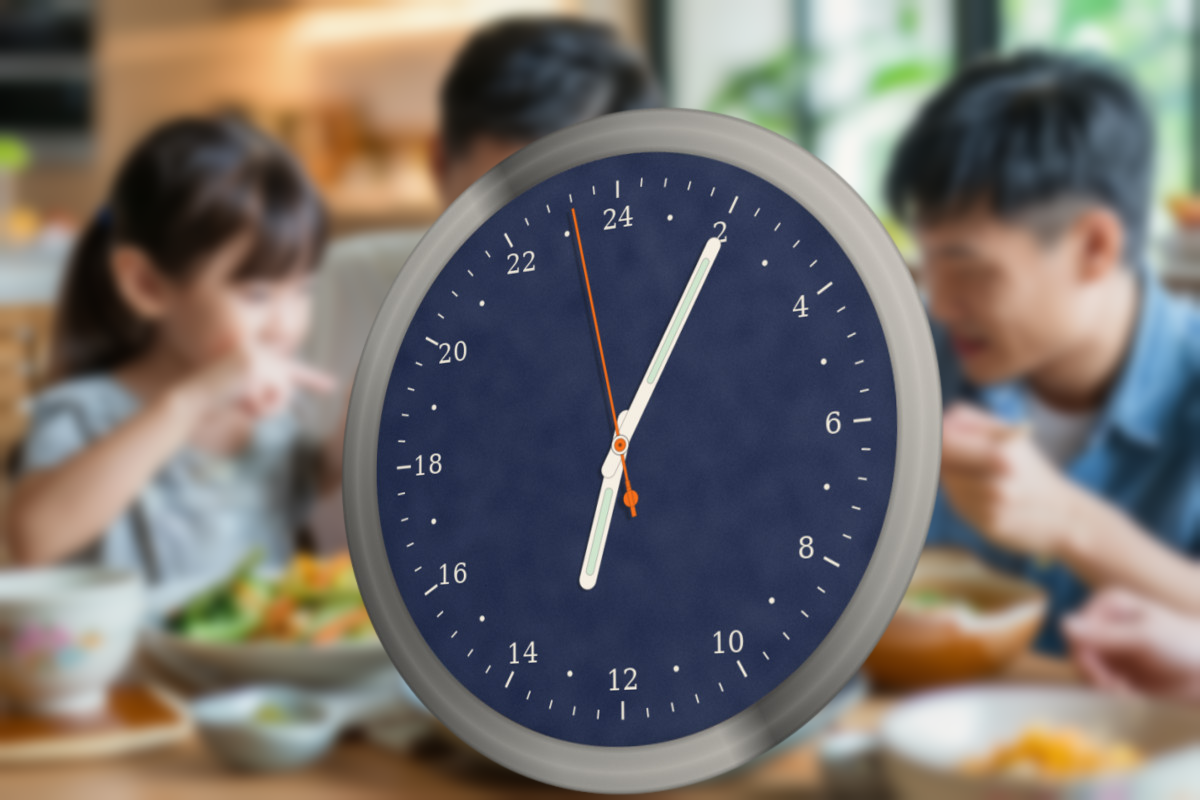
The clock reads 13.04.58
